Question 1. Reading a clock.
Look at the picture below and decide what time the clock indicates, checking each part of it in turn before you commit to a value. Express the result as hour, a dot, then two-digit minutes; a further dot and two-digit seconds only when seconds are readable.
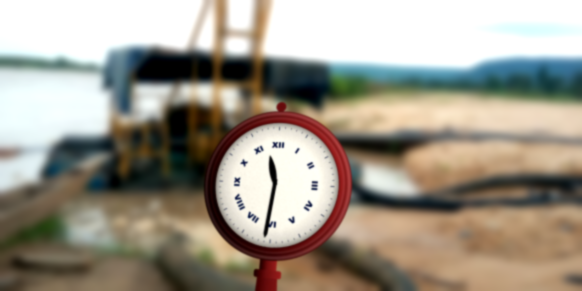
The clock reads 11.31
